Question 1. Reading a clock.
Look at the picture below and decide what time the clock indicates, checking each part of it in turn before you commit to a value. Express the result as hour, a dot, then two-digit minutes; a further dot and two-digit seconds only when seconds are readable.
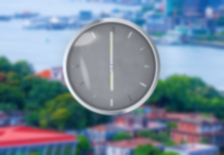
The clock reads 6.00
